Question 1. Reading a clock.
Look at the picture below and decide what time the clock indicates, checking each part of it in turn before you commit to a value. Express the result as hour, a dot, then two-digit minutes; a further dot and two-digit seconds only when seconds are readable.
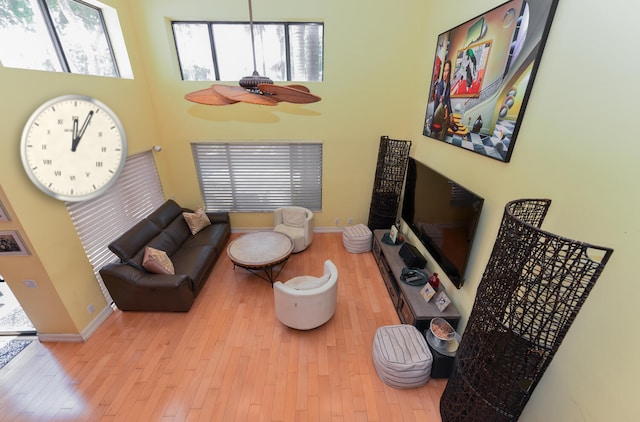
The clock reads 12.04
